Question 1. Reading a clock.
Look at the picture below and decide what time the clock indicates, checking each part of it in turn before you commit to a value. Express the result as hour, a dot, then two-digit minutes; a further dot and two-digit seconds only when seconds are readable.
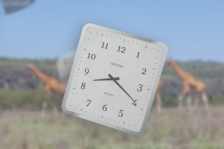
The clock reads 8.20
